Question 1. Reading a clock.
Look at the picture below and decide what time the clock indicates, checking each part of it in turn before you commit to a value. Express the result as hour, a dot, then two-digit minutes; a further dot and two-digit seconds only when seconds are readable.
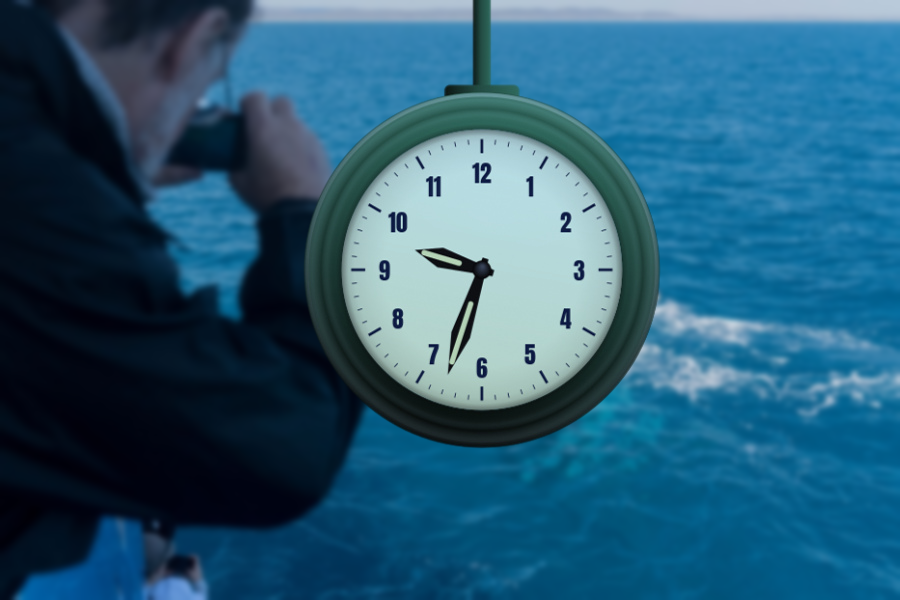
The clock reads 9.33
